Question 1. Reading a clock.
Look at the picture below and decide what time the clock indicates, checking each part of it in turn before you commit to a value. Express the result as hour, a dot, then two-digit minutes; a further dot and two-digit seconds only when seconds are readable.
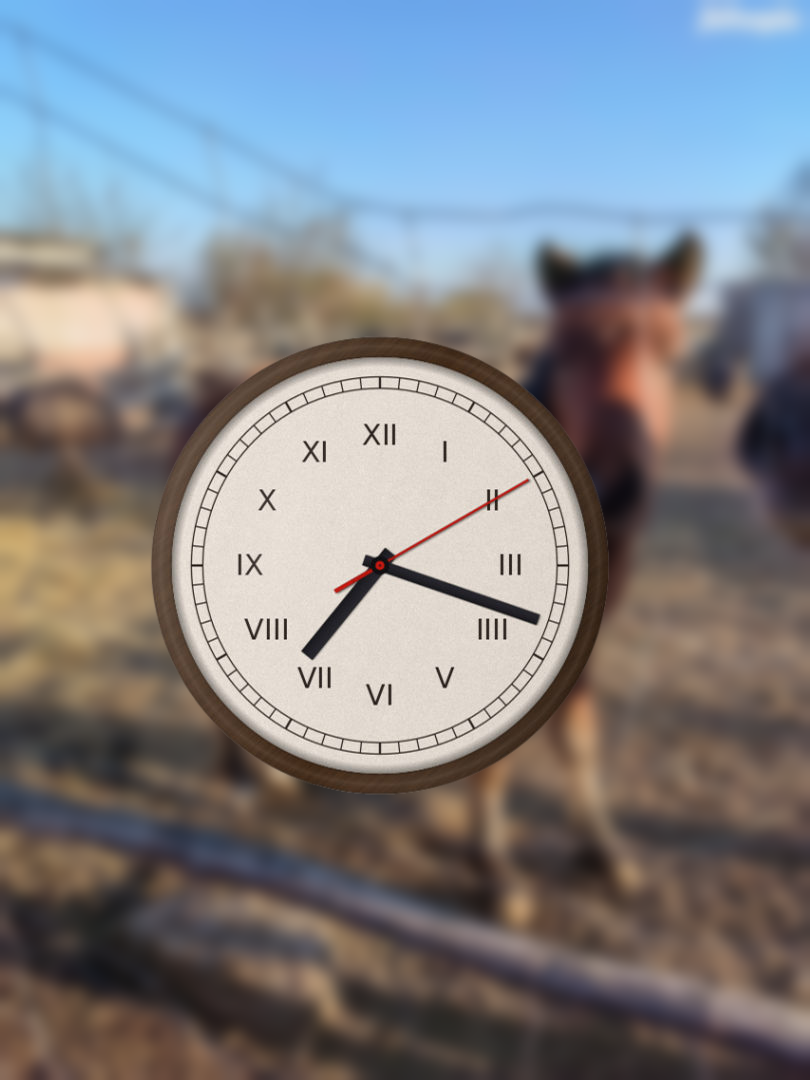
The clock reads 7.18.10
